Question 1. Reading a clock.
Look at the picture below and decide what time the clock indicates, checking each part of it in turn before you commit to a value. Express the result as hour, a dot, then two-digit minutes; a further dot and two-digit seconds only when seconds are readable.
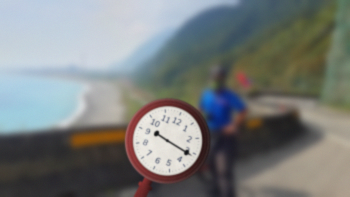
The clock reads 9.16
